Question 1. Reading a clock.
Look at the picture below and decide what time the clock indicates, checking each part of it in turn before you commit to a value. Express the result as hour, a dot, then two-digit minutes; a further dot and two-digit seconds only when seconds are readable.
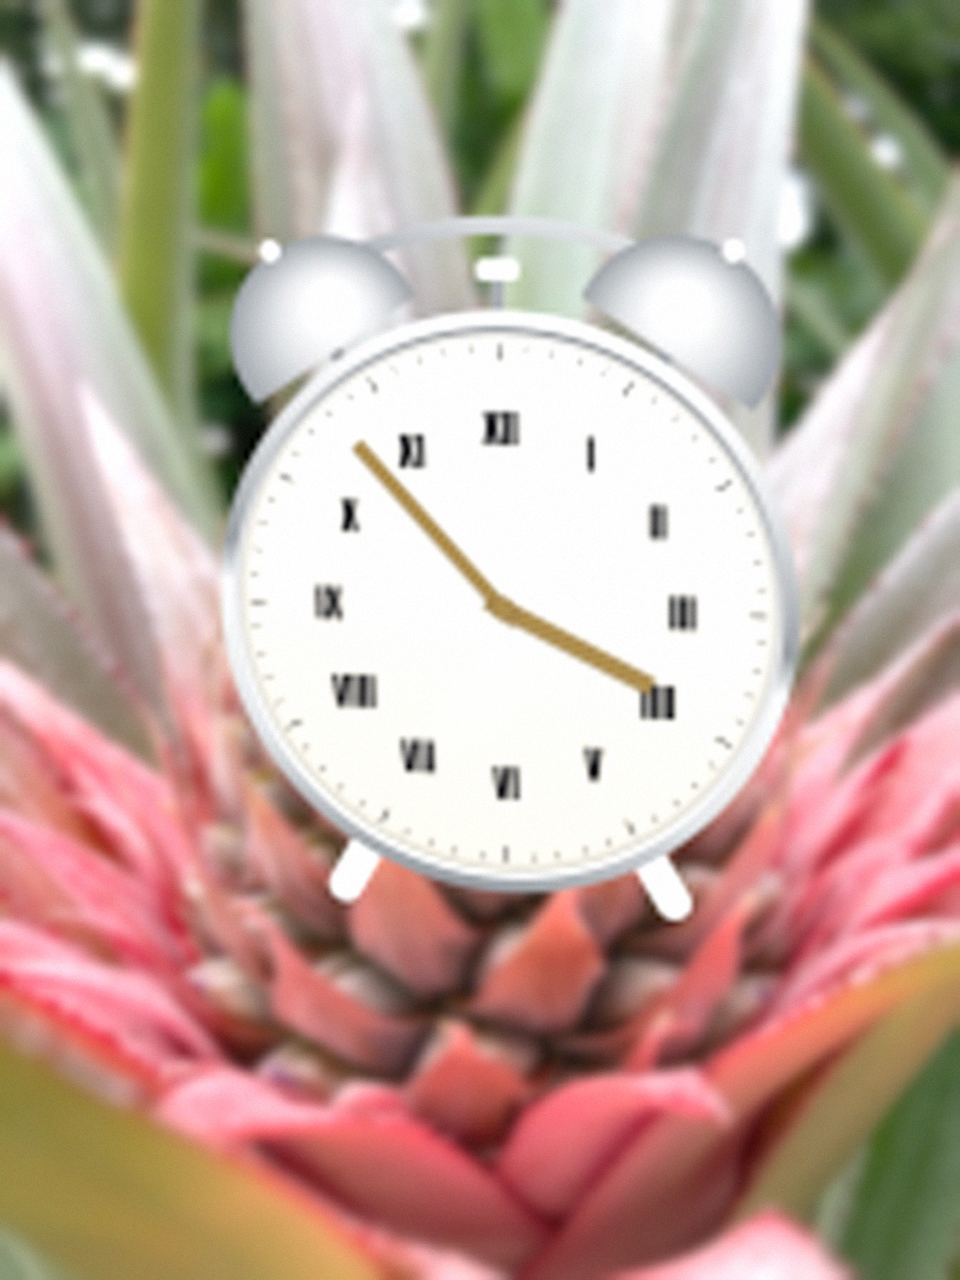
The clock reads 3.53
